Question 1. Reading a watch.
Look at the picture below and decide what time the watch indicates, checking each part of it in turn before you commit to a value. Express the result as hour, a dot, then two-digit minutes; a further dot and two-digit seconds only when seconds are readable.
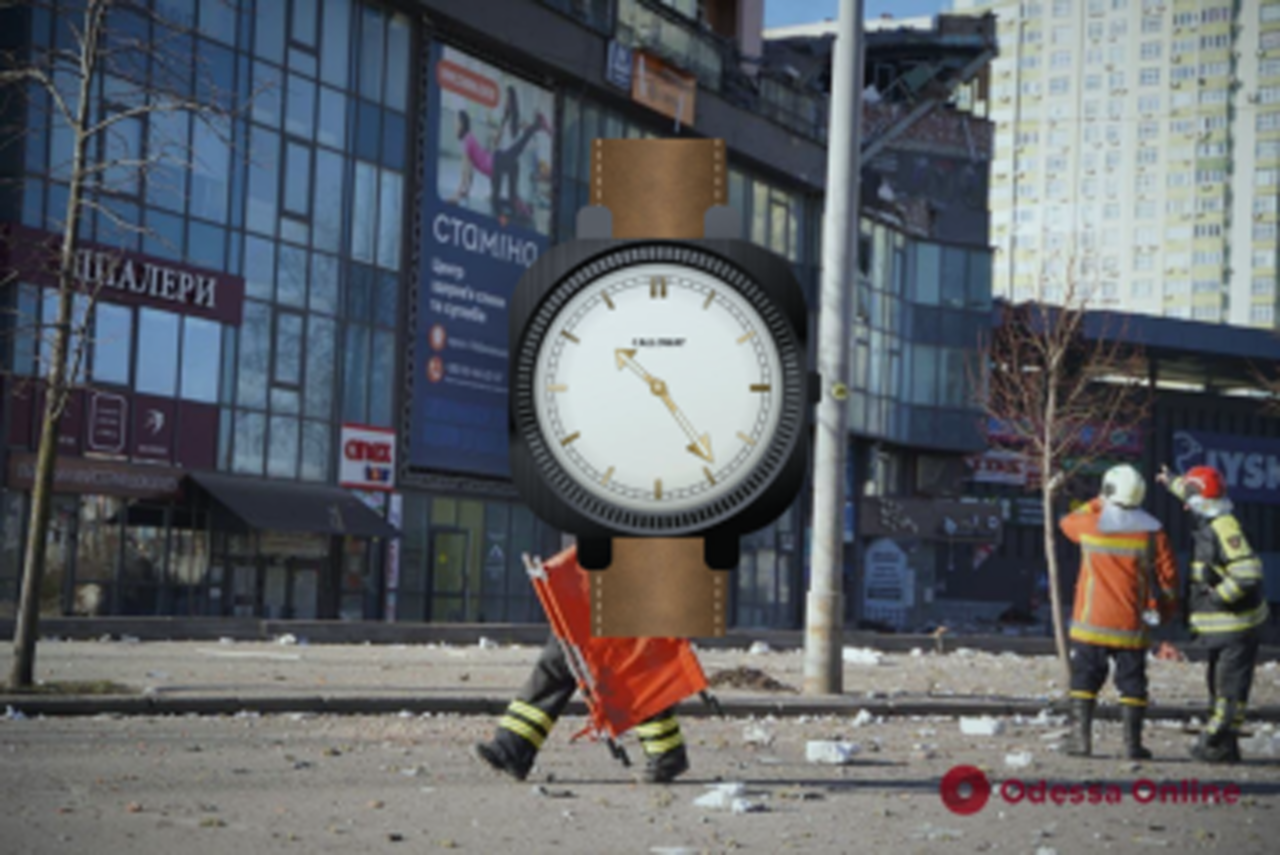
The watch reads 10.24
